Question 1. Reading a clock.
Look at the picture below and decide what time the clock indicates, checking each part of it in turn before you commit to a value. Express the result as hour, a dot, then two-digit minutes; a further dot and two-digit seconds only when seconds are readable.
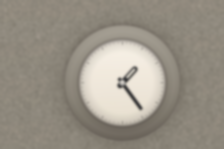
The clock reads 1.24
